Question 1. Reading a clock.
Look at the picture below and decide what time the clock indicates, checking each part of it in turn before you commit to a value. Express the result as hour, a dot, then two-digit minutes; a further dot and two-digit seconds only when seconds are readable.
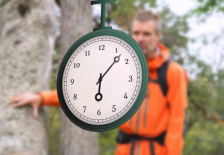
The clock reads 6.07
